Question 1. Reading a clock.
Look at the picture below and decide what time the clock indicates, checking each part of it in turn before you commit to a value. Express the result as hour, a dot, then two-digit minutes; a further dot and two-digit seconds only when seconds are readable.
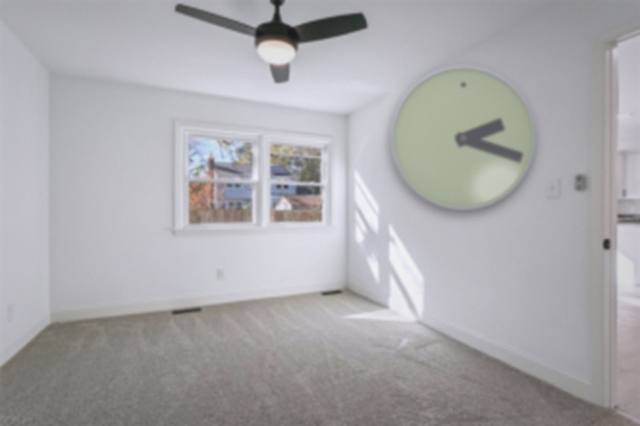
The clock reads 2.18
